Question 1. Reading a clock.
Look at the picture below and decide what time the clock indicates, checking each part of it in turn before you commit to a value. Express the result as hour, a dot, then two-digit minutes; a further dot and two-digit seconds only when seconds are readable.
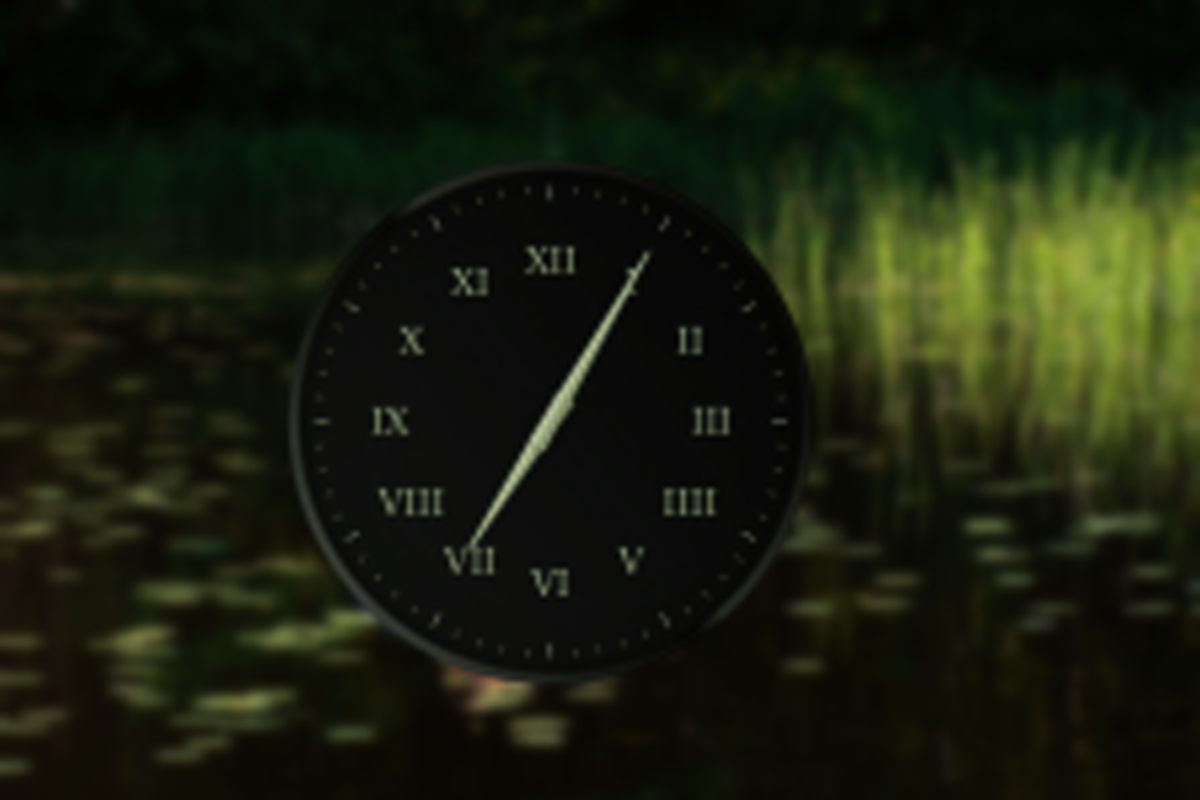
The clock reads 7.05
